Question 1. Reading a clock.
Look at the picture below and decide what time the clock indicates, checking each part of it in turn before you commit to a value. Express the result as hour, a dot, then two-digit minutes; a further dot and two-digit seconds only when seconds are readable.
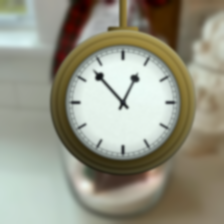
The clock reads 12.53
